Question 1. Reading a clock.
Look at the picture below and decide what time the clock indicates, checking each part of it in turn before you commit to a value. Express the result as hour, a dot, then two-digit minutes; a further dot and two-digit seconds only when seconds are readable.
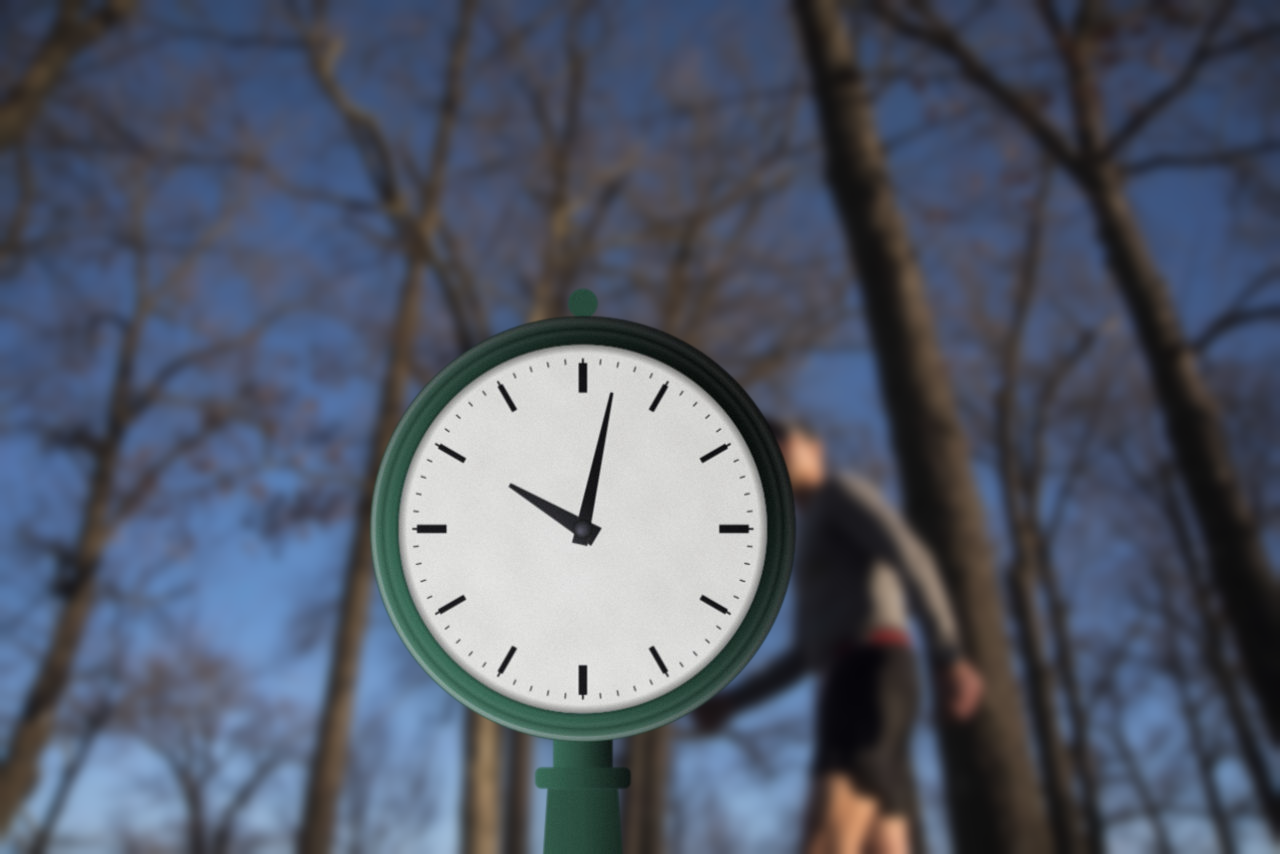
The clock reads 10.02
